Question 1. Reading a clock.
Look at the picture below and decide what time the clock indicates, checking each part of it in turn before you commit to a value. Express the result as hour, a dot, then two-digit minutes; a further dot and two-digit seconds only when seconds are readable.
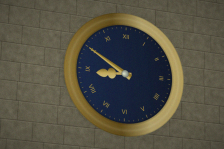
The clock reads 8.50
